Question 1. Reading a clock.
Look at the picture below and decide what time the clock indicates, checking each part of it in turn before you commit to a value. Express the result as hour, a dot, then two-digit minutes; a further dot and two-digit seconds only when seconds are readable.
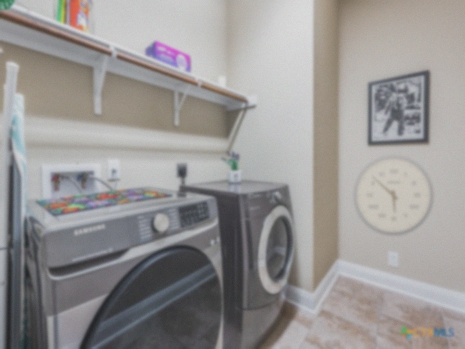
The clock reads 5.52
